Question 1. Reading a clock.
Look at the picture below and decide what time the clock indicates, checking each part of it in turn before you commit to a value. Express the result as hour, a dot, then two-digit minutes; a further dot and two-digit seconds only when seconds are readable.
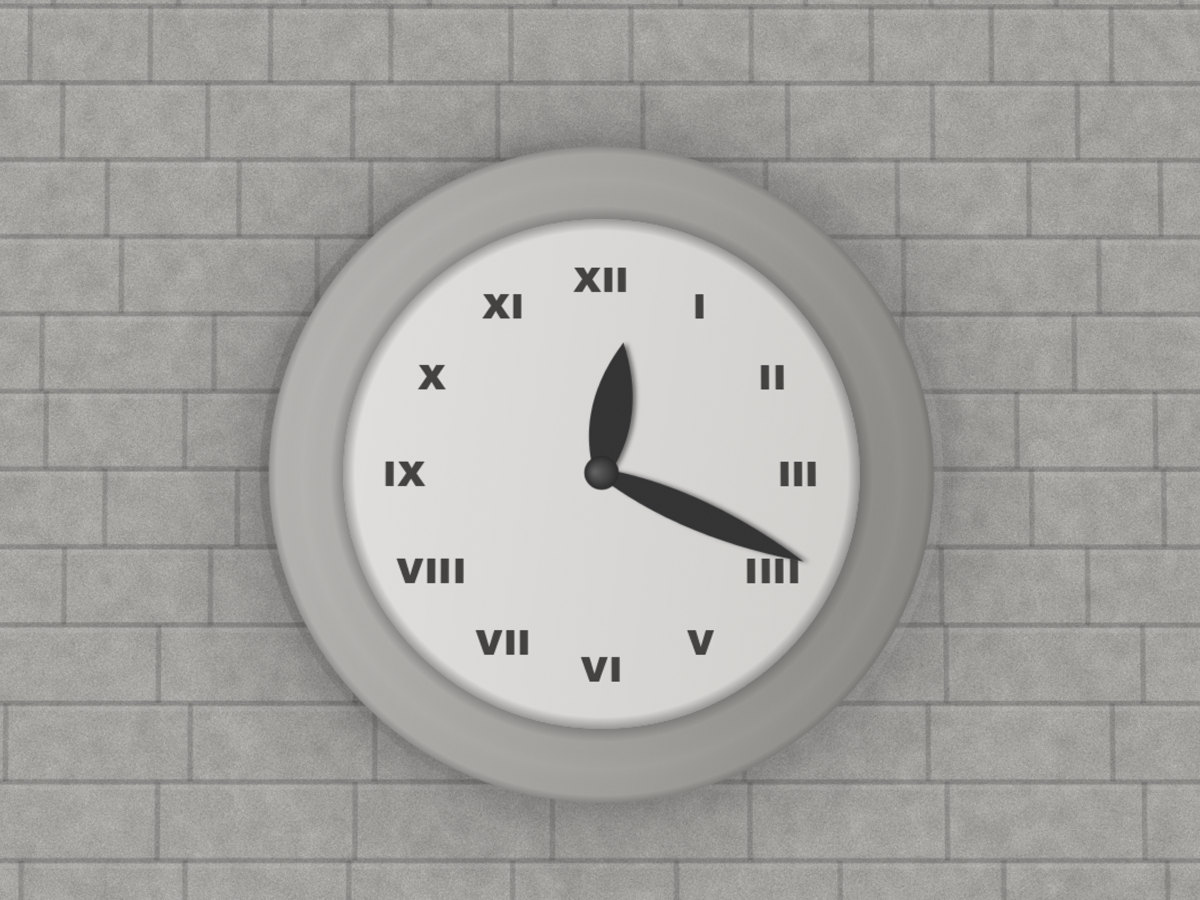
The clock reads 12.19
